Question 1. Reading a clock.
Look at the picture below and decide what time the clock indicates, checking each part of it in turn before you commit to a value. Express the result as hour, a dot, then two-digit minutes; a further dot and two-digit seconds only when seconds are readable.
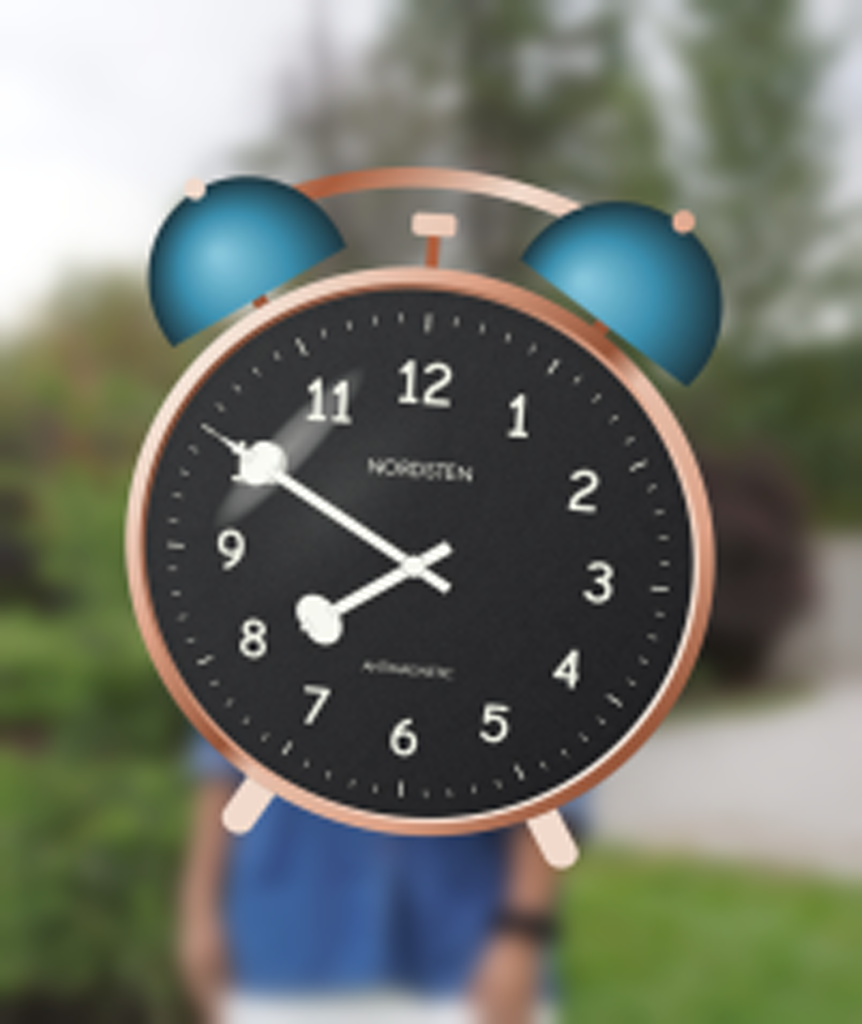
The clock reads 7.50
